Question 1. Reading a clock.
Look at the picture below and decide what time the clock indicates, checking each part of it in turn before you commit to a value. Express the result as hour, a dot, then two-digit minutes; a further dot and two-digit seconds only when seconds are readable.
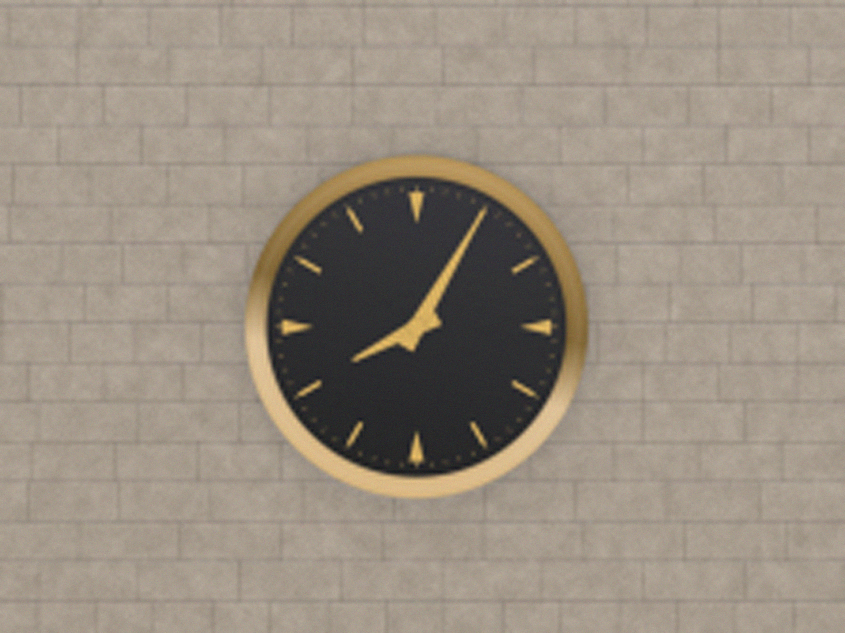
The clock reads 8.05
